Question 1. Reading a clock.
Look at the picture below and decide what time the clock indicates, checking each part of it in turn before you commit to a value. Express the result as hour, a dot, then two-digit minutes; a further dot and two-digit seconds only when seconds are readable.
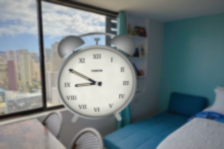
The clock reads 8.50
